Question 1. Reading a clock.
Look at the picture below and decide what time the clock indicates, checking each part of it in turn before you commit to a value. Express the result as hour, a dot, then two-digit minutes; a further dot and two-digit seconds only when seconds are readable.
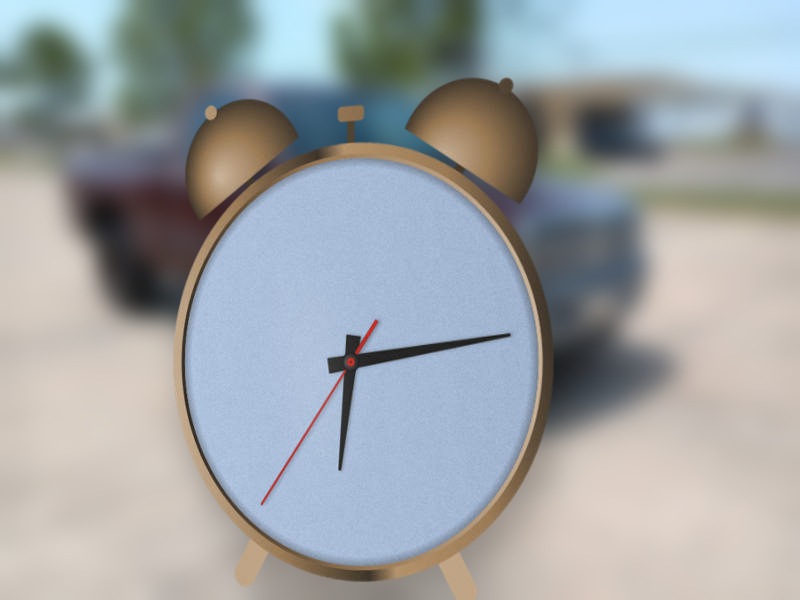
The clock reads 6.13.36
